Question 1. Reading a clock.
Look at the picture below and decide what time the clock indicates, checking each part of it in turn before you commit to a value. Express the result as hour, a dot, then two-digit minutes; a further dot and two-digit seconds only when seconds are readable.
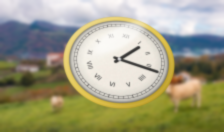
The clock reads 1.16
